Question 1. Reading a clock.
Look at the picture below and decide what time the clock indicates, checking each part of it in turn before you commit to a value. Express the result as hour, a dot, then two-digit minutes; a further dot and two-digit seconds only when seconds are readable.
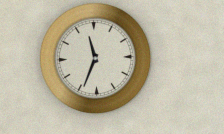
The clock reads 11.34
